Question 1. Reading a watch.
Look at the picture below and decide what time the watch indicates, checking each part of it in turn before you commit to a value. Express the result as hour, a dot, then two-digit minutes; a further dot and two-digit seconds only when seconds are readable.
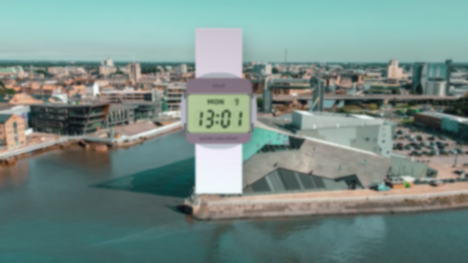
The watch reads 13.01
